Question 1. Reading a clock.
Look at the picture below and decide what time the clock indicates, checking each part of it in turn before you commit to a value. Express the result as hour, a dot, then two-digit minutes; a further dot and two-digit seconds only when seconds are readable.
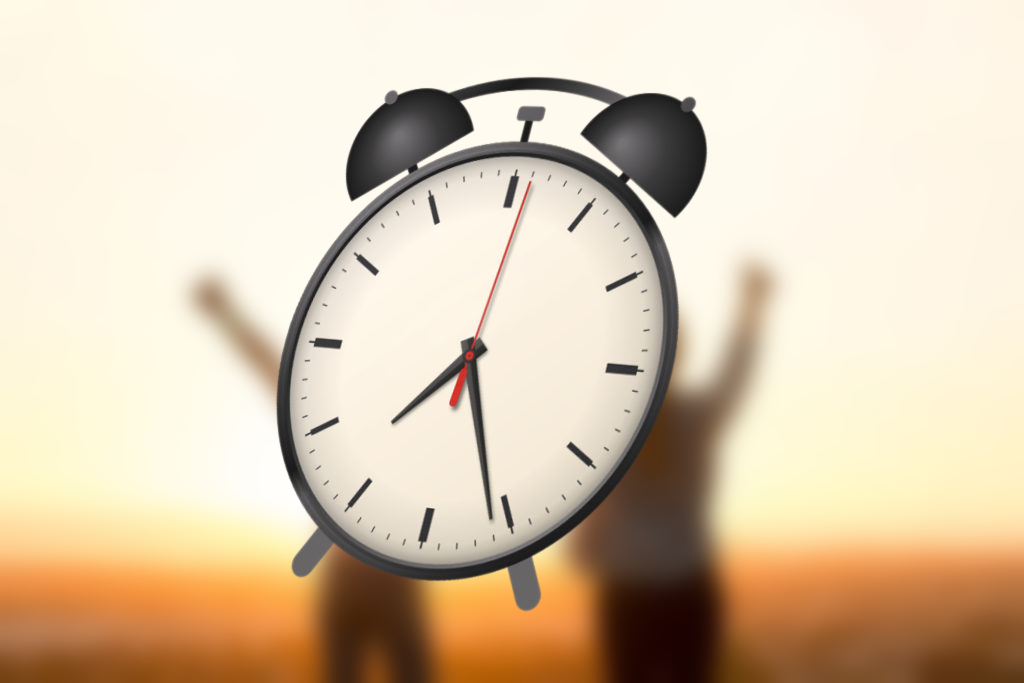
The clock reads 7.26.01
